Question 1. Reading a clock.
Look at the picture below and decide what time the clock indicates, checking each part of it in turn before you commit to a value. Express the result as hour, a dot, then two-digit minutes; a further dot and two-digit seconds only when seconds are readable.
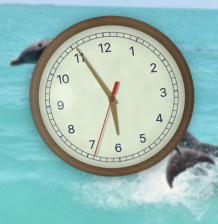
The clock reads 5.55.34
